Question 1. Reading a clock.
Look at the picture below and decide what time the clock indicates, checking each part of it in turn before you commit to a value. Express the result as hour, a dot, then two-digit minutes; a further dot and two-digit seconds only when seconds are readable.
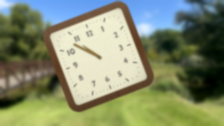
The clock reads 10.53
